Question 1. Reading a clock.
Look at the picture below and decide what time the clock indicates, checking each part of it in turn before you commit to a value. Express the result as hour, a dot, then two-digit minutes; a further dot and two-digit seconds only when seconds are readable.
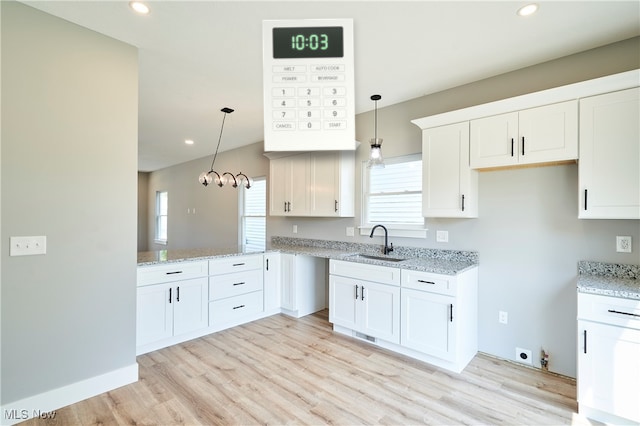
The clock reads 10.03
